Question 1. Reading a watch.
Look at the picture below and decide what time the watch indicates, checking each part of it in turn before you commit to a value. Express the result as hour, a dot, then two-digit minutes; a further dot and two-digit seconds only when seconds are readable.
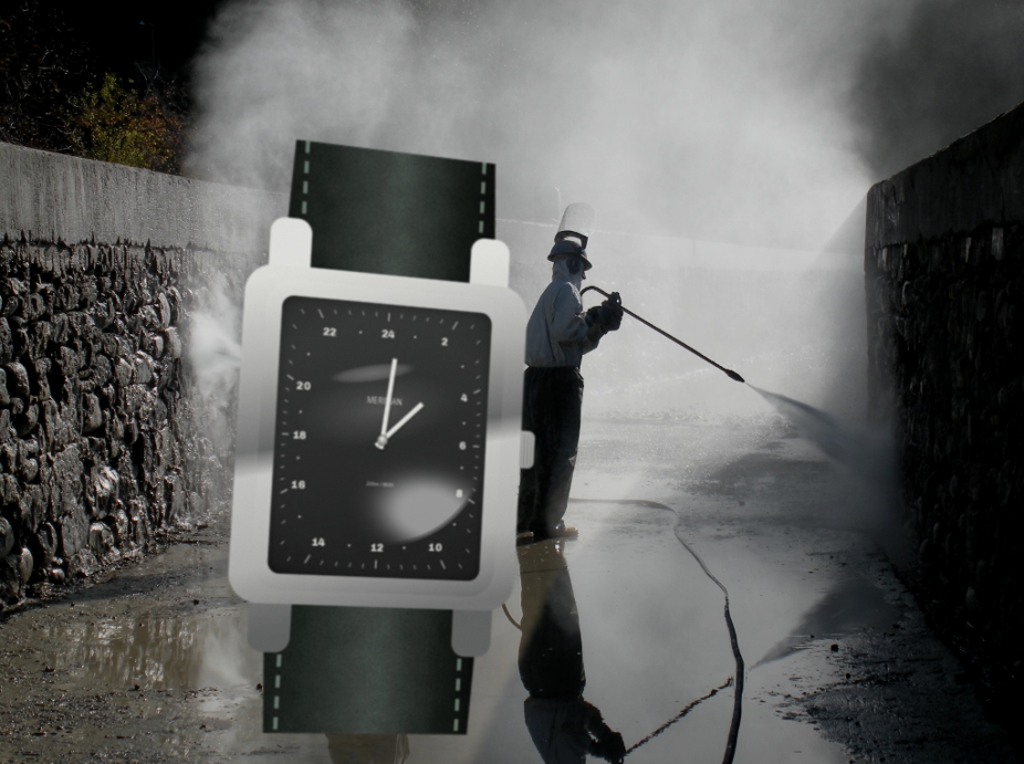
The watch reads 3.01
